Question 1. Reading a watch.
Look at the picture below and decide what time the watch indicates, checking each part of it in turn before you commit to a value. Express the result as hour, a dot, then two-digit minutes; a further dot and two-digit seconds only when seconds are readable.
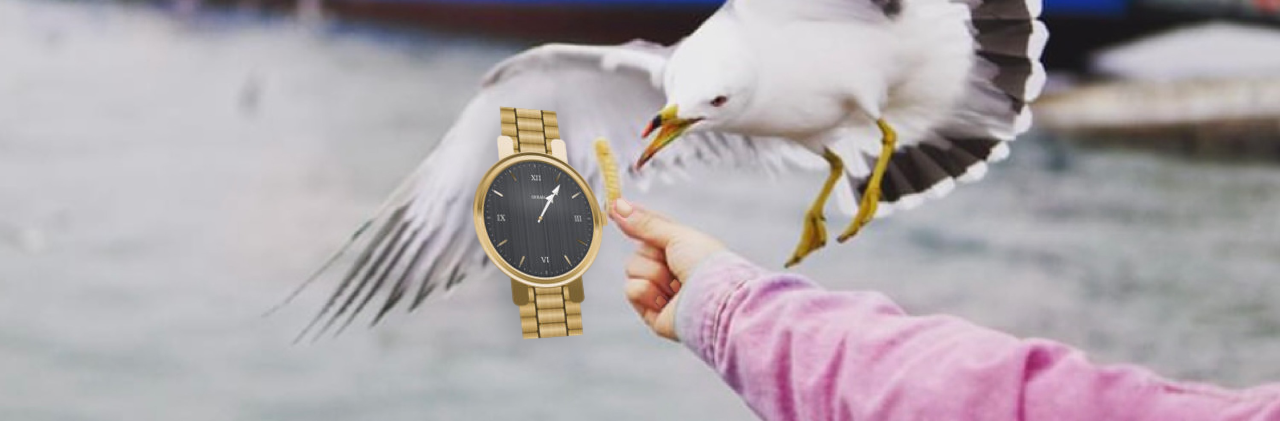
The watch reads 1.06
